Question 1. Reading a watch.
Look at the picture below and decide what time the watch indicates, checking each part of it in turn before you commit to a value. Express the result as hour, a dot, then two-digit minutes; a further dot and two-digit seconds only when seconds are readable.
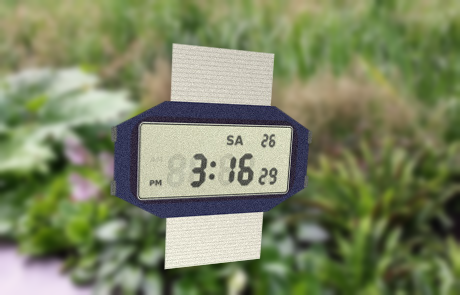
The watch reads 3.16.29
